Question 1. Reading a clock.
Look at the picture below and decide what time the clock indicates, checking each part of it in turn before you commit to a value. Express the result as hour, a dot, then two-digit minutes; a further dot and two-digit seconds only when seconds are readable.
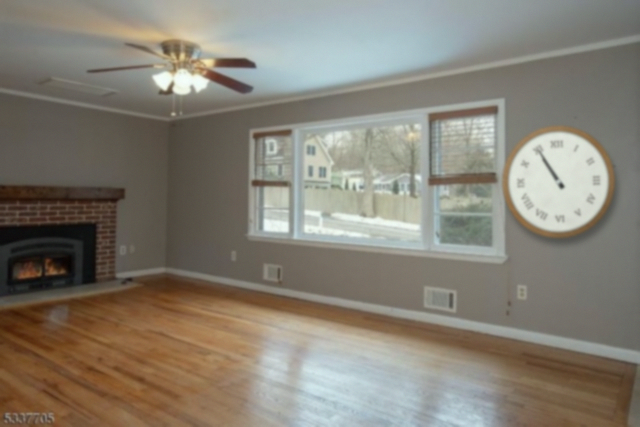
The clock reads 10.55
